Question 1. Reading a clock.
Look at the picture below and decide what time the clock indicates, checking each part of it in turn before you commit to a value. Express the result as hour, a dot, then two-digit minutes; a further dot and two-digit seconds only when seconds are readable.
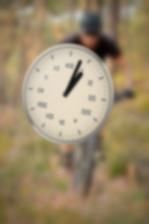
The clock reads 1.03
